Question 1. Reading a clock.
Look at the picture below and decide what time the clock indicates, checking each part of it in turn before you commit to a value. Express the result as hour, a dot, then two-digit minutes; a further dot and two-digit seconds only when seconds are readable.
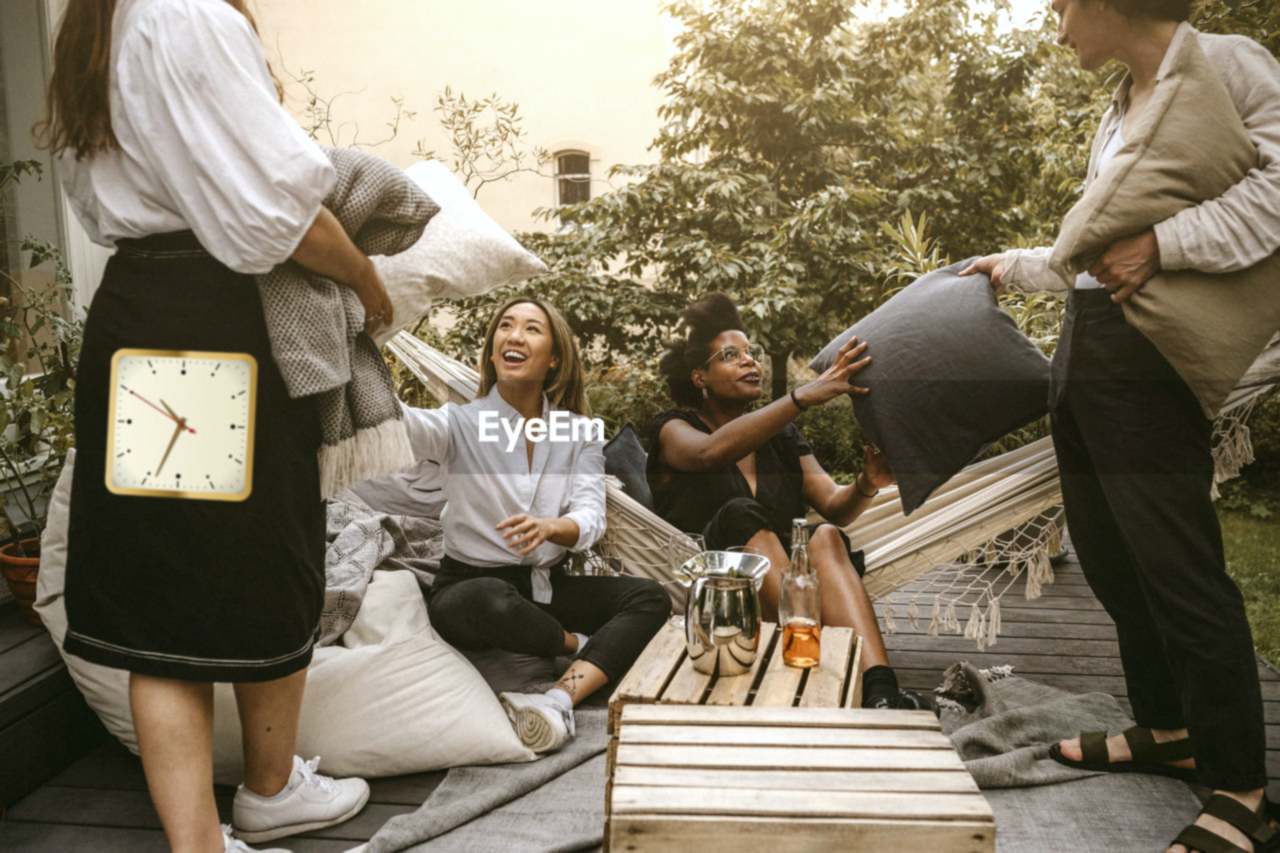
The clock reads 10.33.50
